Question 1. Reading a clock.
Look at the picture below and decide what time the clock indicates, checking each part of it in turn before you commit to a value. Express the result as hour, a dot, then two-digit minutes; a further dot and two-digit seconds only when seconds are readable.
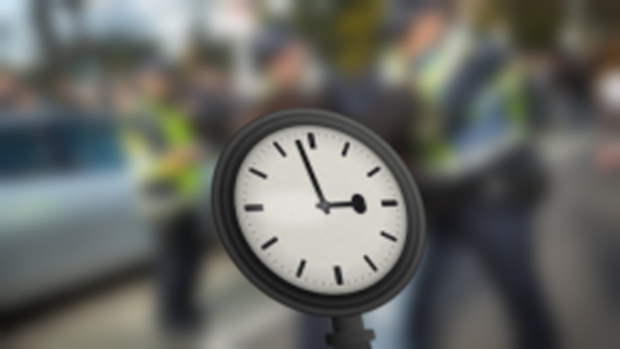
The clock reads 2.58
